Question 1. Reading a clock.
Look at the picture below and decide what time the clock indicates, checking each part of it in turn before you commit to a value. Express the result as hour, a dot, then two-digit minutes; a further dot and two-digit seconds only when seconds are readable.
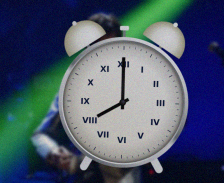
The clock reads 8.00
